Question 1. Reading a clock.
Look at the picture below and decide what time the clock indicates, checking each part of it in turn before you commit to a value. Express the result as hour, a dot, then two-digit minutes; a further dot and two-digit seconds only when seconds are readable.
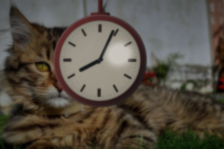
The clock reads 8.04
